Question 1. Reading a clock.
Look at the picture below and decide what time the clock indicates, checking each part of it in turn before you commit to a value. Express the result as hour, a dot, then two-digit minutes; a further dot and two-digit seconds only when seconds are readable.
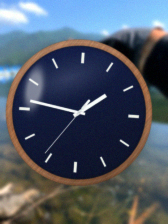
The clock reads 1.46.36
